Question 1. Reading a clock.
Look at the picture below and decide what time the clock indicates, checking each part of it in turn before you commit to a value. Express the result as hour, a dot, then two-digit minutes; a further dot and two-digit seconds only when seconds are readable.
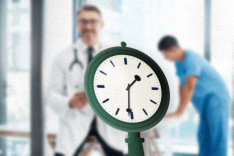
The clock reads 1.31
